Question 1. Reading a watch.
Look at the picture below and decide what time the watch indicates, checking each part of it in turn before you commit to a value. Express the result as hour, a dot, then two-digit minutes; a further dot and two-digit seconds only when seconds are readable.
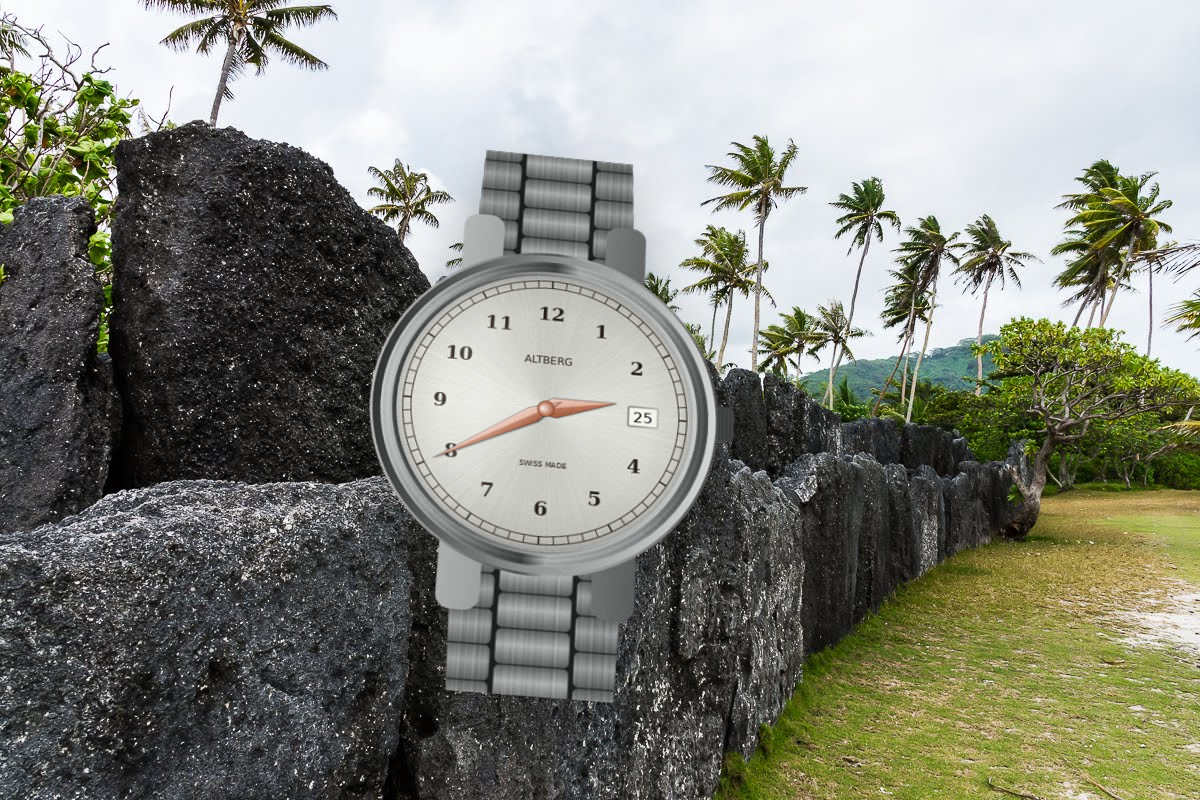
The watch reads 2.40
